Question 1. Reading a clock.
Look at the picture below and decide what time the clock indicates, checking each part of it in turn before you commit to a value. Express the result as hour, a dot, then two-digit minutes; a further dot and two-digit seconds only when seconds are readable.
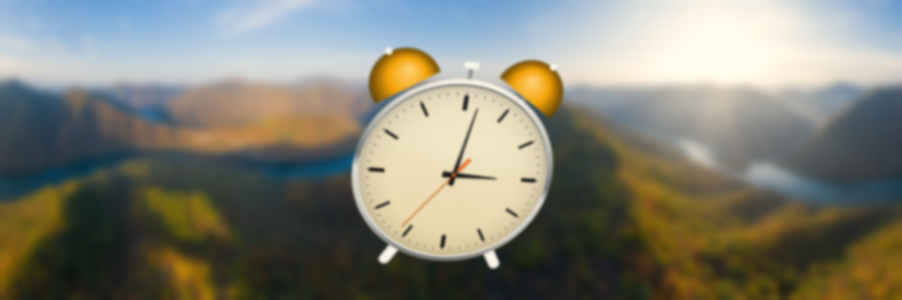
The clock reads 3.01.36
